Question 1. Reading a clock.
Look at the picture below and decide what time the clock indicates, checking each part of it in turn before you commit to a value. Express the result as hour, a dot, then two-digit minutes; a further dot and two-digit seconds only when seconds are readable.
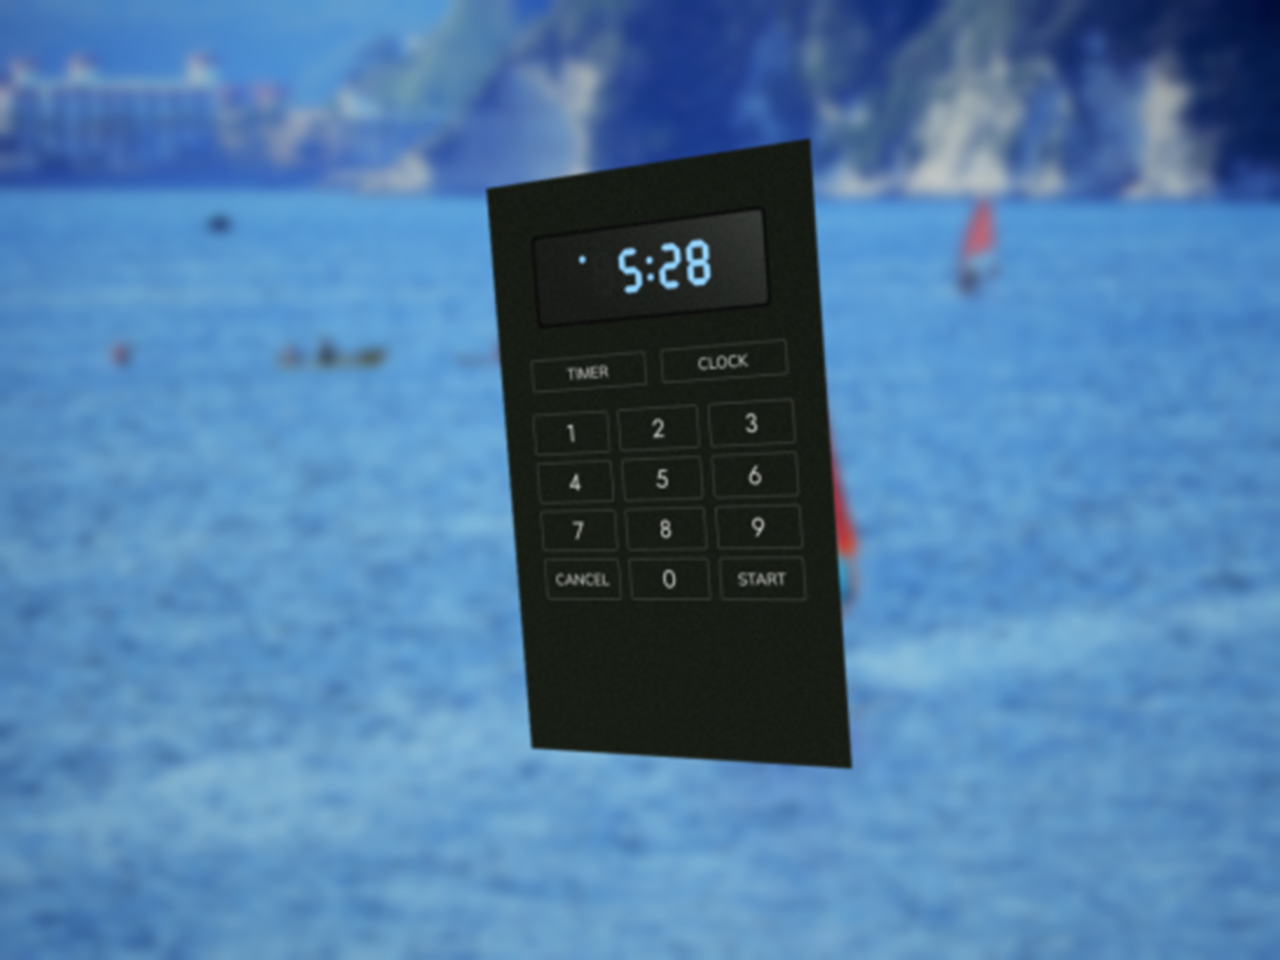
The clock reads 5.28
